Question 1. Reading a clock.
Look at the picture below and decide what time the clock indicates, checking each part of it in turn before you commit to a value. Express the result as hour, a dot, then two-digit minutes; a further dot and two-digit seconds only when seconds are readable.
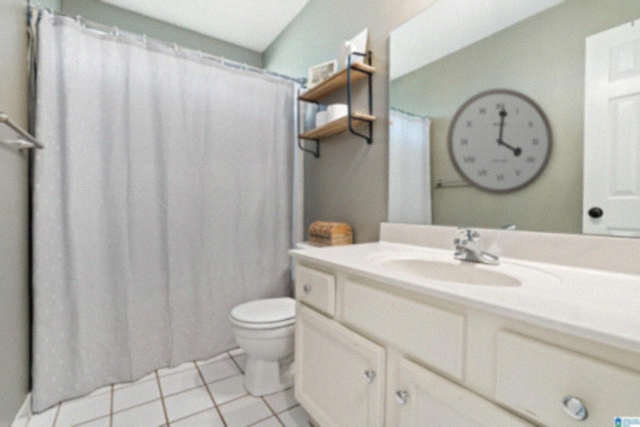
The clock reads 4.01
